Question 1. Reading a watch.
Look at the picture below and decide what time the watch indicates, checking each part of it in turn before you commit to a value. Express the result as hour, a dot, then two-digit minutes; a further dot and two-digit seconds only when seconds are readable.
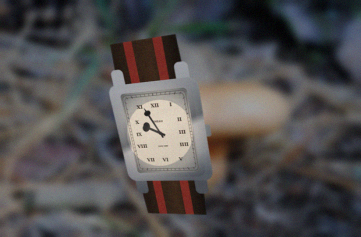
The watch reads 9.56
